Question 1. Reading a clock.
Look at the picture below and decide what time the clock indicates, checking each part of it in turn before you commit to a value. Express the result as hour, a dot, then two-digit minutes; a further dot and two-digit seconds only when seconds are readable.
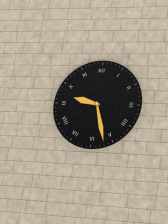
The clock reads 9.27
